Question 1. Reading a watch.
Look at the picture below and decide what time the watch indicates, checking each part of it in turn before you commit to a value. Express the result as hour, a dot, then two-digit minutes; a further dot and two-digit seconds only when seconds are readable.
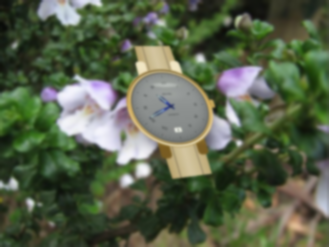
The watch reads 10.41
